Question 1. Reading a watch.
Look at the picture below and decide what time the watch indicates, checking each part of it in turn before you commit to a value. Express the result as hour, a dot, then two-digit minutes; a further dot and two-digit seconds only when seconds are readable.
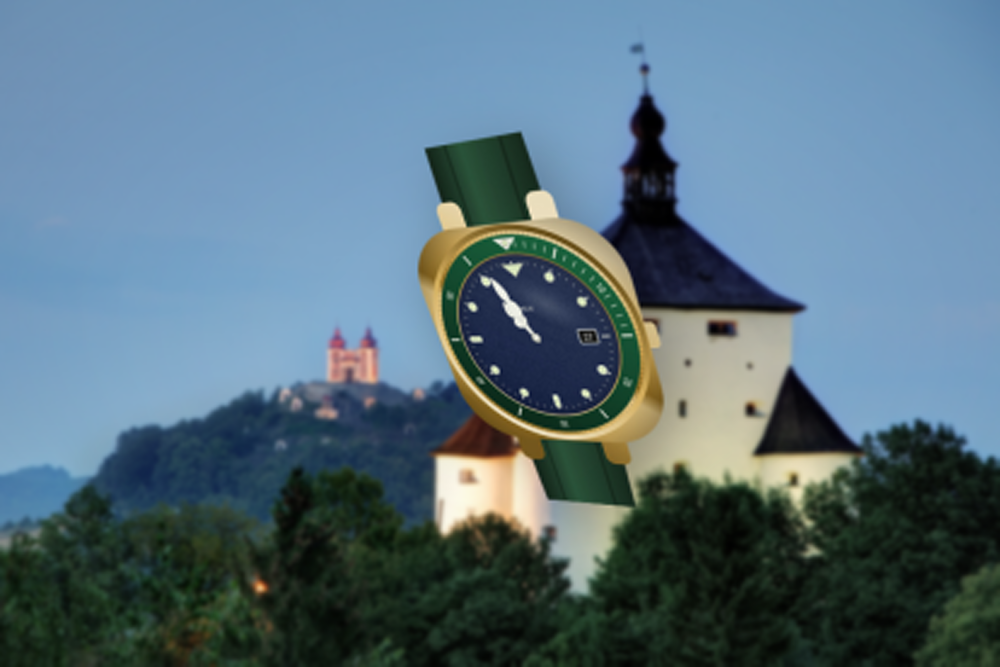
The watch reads 10.56
